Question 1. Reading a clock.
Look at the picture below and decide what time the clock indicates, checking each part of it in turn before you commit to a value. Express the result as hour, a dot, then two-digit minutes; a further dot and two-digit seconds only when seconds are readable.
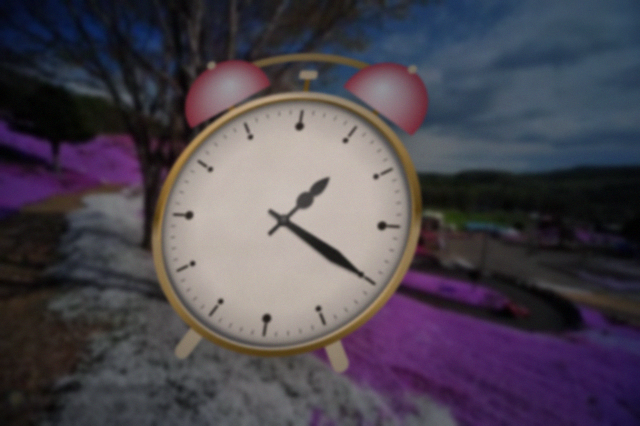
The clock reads 1.20
